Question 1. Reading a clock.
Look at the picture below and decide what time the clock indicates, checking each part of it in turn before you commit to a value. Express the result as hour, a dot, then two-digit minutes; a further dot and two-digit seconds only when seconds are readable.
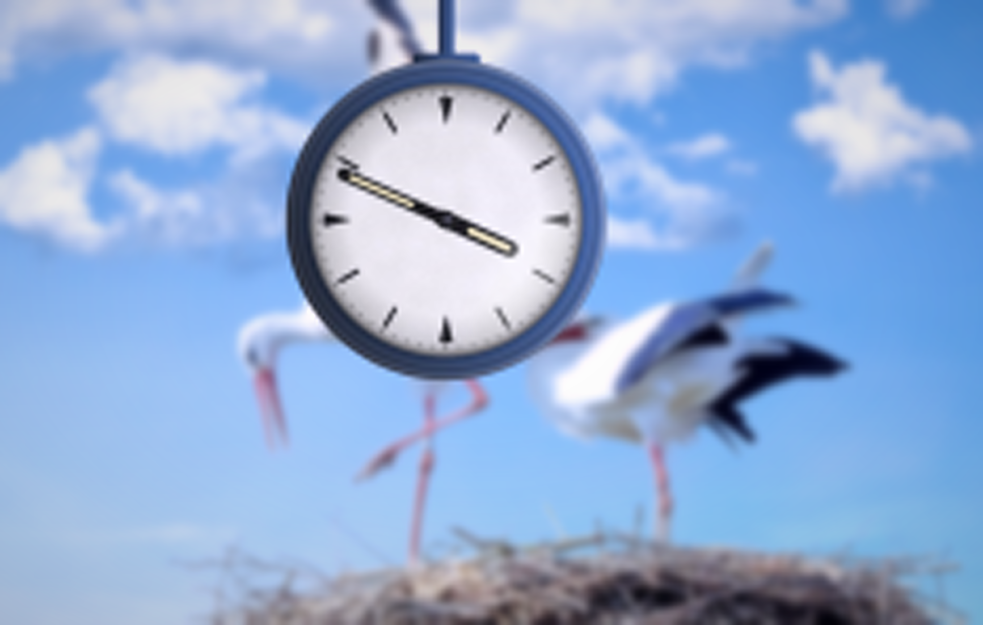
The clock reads 3.49
